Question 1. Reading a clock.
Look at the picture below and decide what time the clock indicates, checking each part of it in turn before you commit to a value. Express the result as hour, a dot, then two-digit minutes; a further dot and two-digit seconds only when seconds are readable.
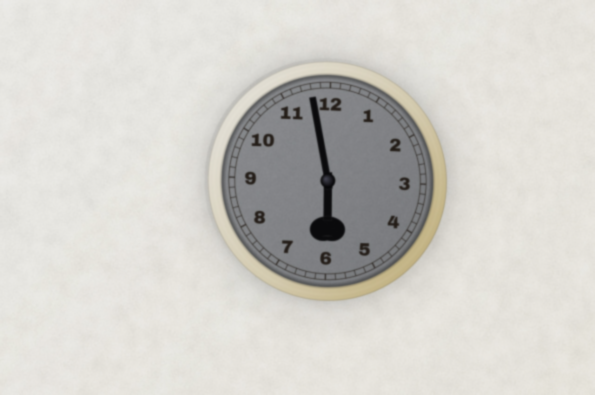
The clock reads 5.58
